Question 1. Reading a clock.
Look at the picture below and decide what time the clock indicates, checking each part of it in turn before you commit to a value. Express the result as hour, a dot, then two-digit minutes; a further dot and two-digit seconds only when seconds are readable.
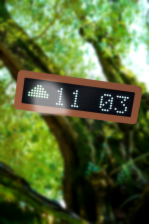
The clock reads 11.03
